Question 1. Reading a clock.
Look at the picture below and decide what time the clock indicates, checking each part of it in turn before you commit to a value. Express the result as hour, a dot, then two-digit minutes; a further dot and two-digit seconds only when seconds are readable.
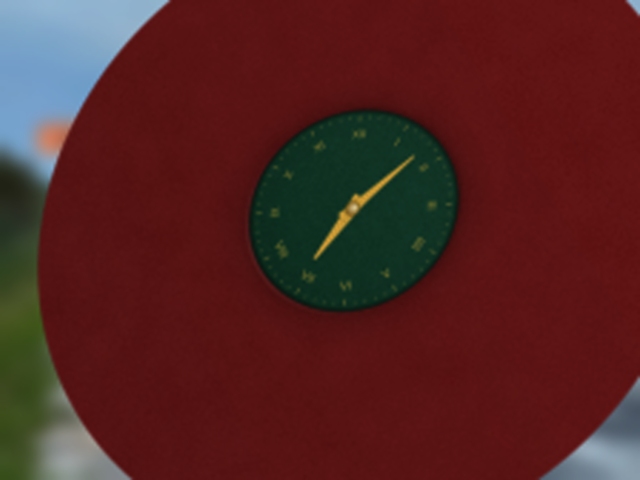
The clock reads 7.08
